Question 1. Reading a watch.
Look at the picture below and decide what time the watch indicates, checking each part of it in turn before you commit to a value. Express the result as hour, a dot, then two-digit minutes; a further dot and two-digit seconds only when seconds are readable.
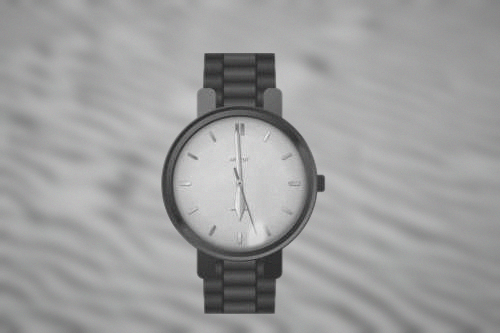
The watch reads 5.59.27
